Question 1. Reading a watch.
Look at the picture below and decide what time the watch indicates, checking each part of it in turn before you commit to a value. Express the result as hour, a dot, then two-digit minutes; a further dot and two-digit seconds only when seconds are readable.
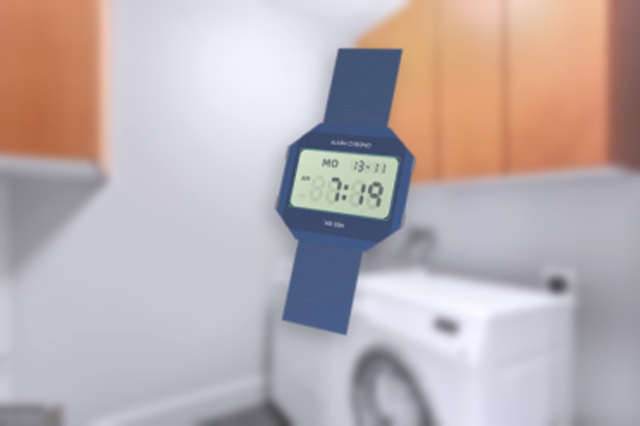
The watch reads 7.19
